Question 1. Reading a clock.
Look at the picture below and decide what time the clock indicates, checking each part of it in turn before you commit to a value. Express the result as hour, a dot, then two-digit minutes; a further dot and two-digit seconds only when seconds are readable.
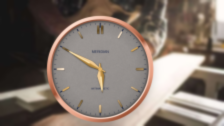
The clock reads 5.50
